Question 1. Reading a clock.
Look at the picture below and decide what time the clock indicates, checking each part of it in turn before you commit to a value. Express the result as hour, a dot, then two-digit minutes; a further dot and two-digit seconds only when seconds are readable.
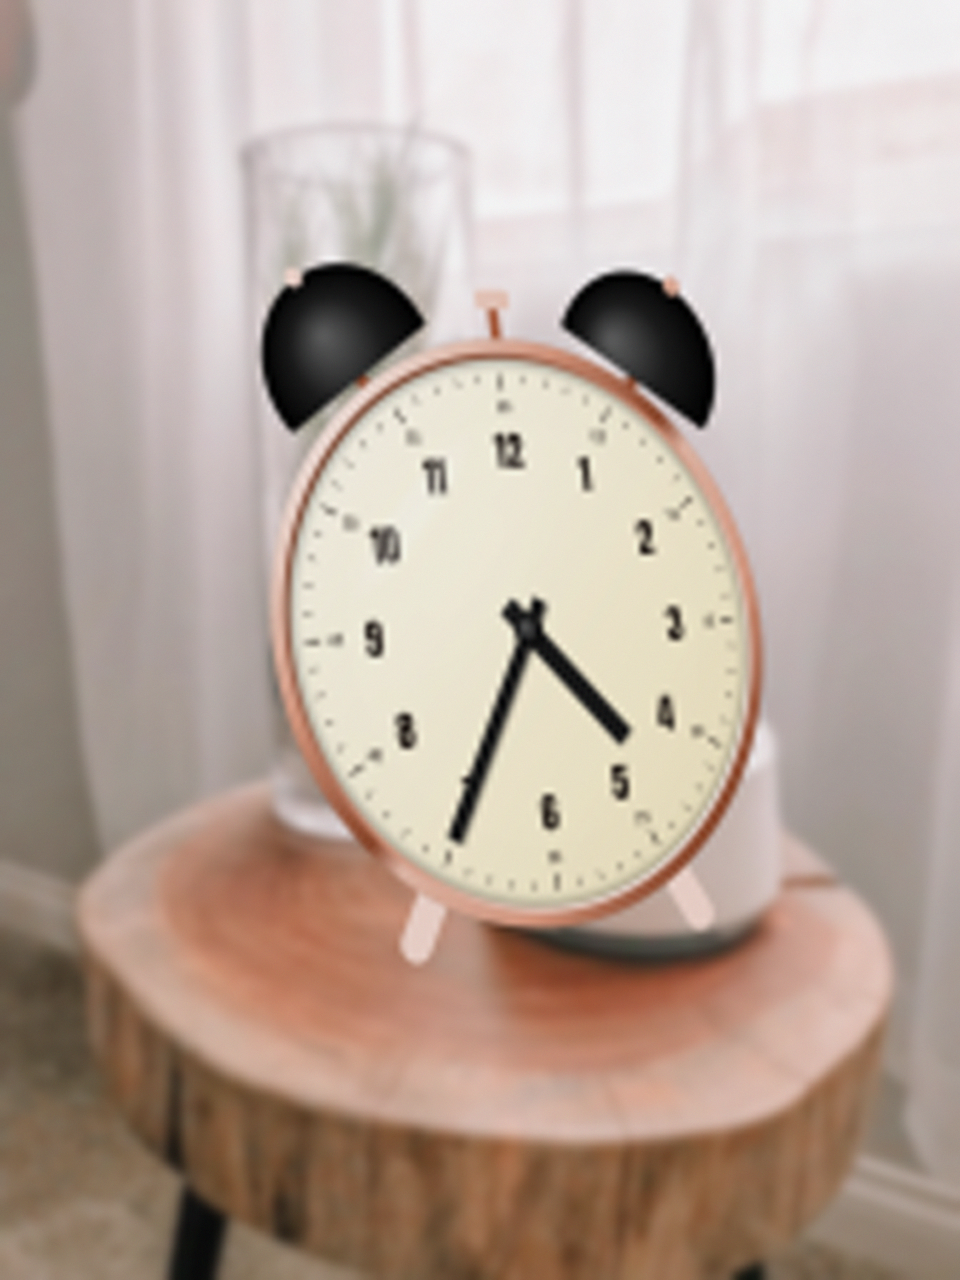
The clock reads 4.35
